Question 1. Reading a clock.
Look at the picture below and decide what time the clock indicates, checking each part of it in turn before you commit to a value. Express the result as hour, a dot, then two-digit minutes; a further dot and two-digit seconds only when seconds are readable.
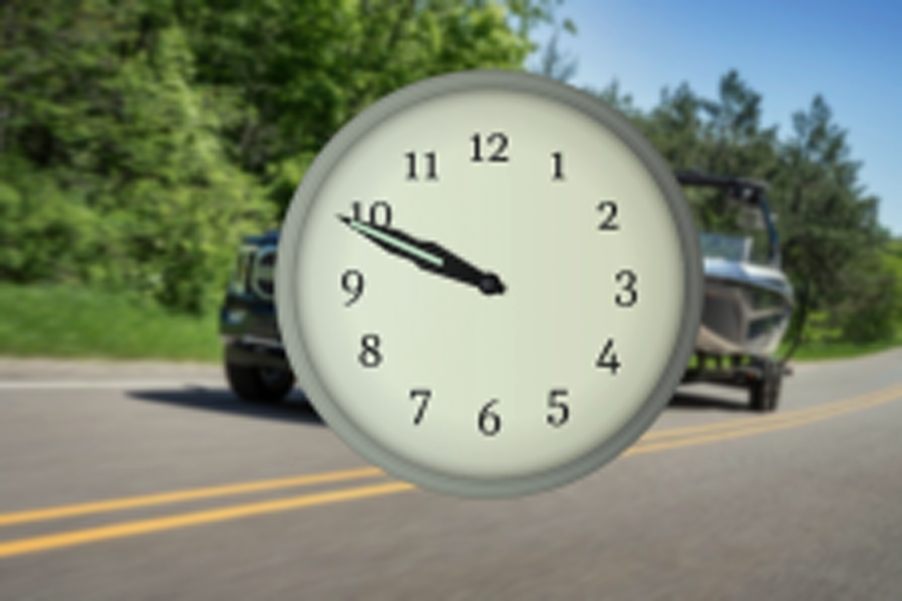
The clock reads 9.49
